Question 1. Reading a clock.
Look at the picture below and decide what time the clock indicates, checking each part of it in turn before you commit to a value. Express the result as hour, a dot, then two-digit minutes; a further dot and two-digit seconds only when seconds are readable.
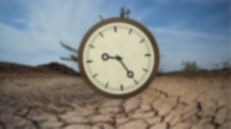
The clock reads 9.25
